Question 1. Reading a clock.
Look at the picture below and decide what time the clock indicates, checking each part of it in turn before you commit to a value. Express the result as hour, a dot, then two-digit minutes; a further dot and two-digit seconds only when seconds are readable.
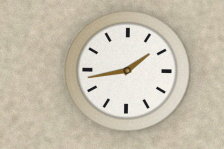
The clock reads 1.43
